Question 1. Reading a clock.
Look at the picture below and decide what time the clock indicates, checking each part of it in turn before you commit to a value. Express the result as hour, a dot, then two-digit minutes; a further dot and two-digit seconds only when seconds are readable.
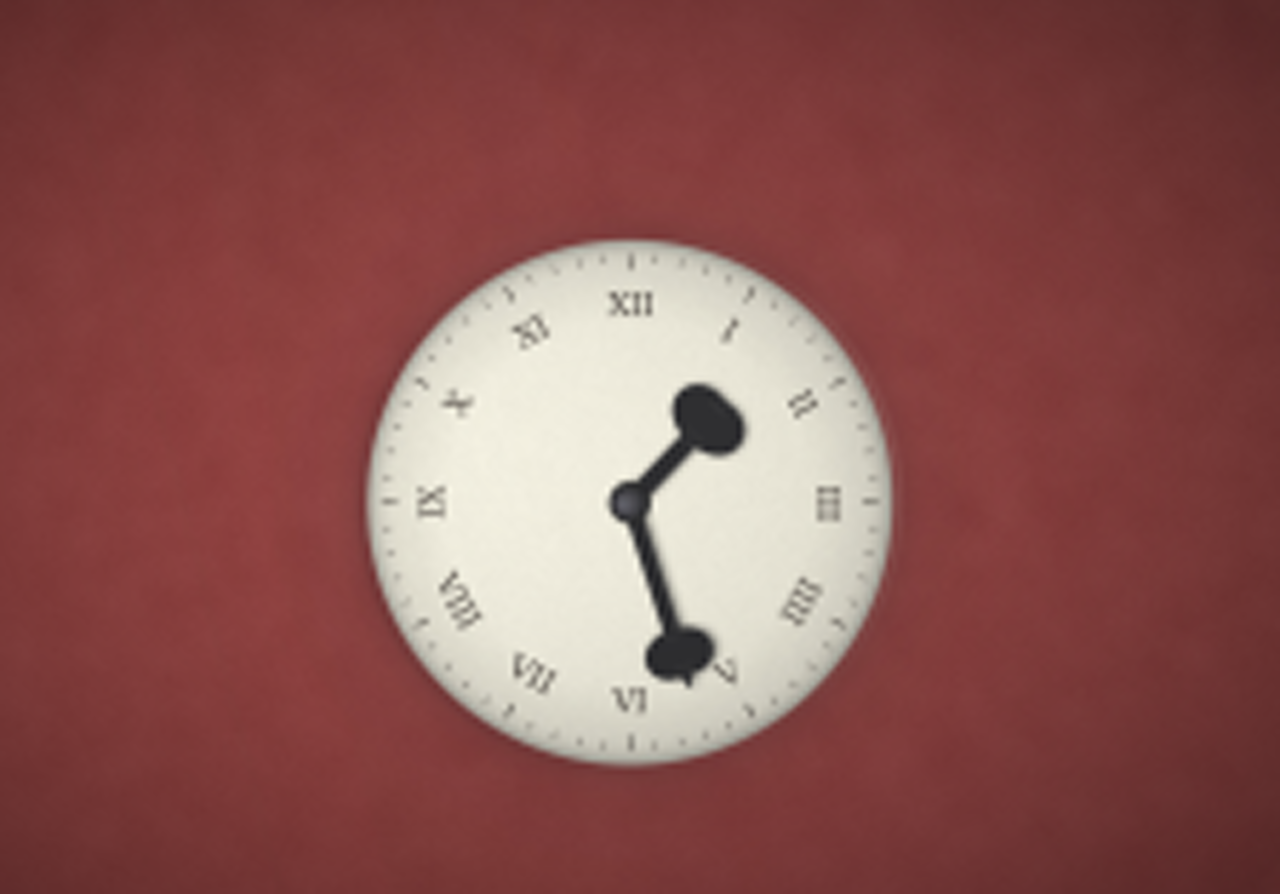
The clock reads 1.27
